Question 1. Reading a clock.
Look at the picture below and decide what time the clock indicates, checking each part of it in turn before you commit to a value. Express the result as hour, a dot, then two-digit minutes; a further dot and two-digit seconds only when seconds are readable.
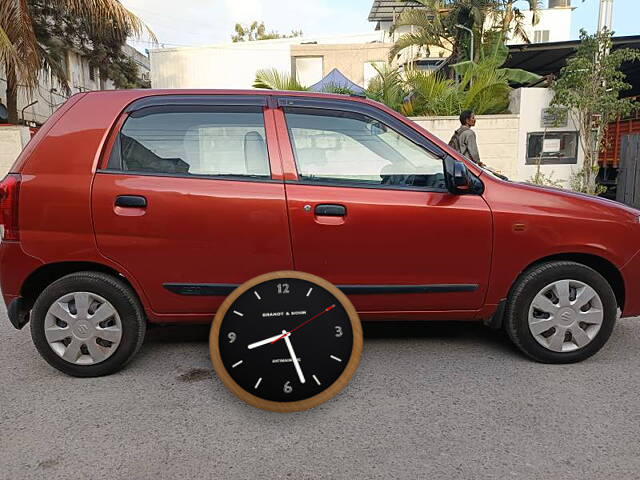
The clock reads 8.27.10
